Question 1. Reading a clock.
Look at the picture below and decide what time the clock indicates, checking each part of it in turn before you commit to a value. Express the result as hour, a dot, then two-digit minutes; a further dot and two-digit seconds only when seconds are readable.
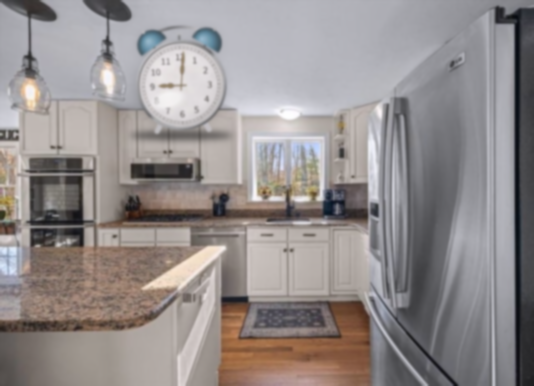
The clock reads 9.01
